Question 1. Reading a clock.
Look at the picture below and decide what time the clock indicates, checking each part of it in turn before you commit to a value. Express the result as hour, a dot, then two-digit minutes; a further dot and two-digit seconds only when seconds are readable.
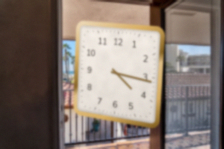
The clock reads 4.16
